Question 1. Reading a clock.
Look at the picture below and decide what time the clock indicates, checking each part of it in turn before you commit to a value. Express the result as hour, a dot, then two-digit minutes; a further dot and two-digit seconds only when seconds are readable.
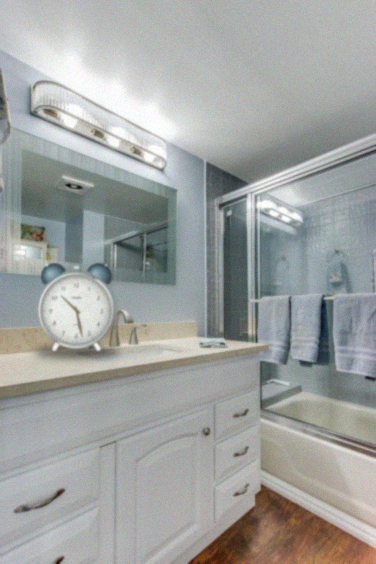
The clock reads 10.28
